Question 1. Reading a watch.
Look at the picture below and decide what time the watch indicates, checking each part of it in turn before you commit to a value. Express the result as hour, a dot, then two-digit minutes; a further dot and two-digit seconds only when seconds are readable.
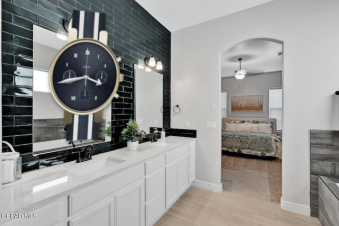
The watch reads 3.43
